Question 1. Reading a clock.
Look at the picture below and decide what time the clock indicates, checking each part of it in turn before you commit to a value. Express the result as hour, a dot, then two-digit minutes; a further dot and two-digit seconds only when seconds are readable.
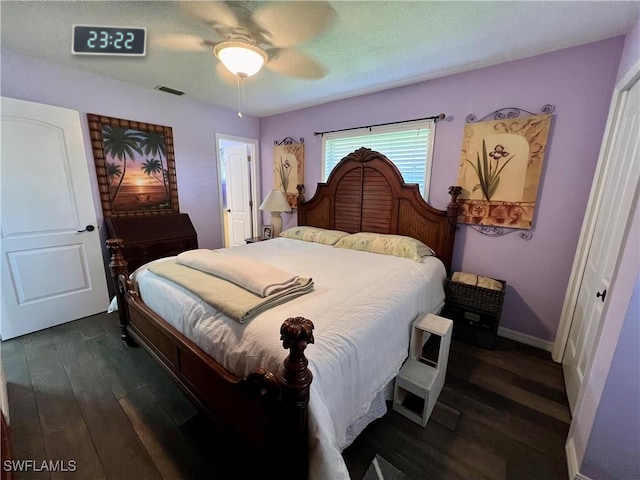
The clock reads 23.22
